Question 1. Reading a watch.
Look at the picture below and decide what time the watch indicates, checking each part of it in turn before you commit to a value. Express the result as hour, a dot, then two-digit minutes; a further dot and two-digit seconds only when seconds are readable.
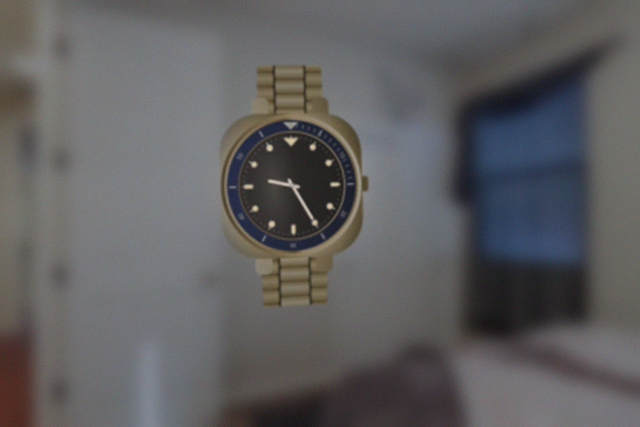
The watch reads 9.25
